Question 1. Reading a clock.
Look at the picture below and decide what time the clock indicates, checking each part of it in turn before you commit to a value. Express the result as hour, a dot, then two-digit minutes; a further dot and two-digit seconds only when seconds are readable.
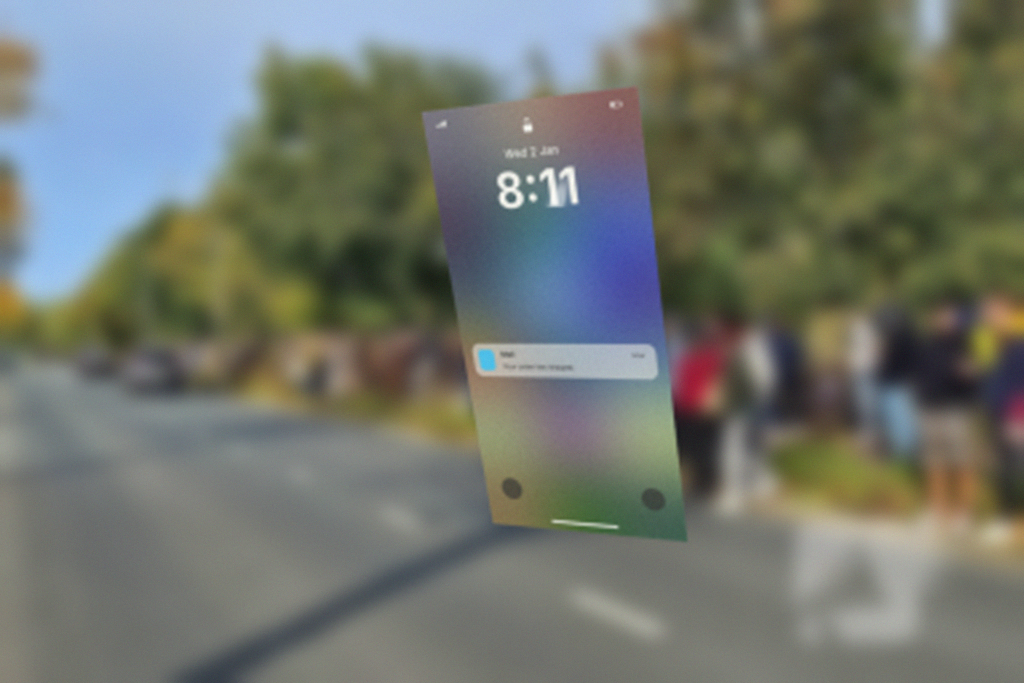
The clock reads 8.11
